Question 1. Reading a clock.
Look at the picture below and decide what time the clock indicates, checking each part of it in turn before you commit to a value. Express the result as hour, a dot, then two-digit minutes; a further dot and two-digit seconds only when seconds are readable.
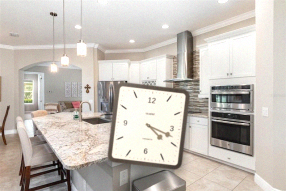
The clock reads 4.18
